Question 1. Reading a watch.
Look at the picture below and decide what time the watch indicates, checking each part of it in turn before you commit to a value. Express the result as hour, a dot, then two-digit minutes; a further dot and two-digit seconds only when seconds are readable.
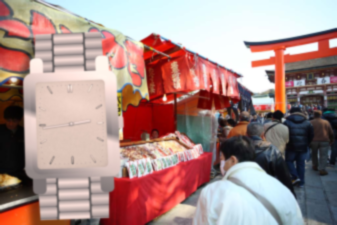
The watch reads 2.44
